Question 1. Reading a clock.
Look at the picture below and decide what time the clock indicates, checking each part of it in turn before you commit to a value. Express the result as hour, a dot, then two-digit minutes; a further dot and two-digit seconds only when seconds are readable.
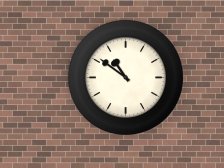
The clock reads 10.51
